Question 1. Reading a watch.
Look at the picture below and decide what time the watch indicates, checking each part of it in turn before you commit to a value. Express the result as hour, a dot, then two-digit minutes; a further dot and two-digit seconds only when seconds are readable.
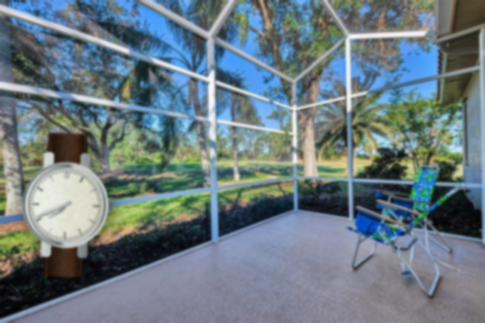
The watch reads 7.41
